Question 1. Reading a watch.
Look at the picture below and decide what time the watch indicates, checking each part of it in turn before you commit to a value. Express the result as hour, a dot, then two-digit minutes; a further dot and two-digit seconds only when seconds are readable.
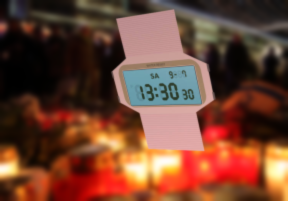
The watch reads 13.30.30
